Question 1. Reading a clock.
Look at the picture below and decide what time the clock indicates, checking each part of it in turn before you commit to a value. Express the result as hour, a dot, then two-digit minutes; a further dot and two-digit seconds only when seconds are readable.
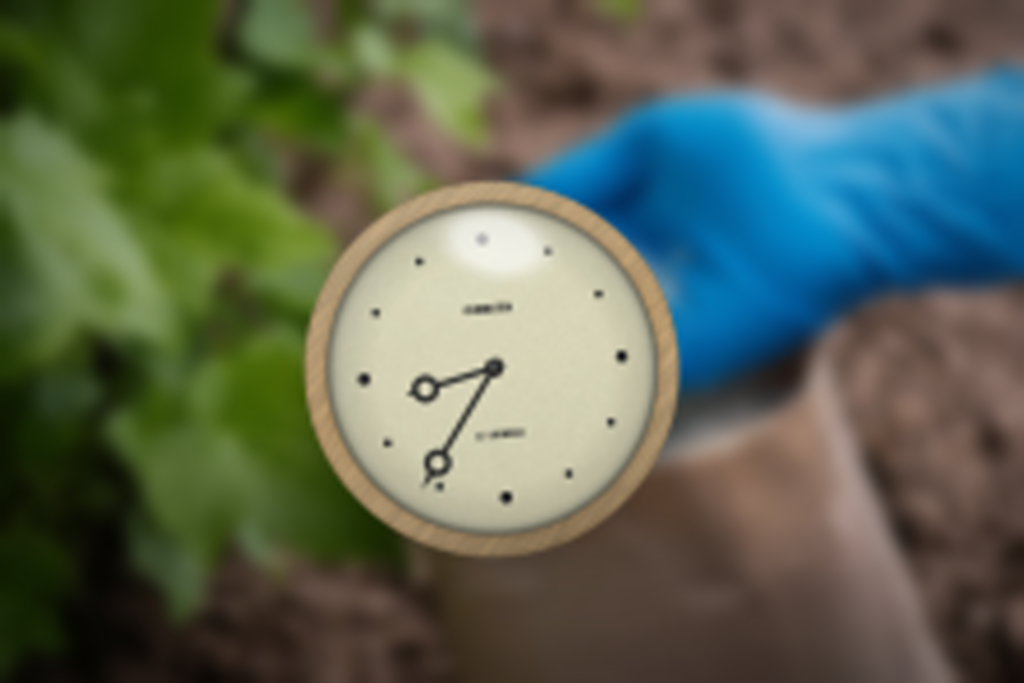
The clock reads 8.36
